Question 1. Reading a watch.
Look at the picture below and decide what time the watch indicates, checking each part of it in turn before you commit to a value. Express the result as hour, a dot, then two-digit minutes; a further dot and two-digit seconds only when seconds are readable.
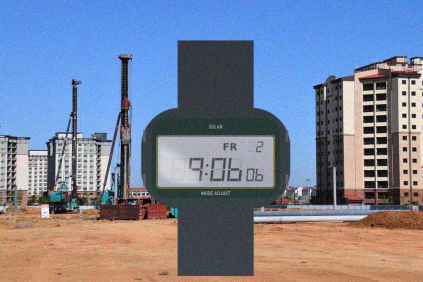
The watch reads 9.06.06
